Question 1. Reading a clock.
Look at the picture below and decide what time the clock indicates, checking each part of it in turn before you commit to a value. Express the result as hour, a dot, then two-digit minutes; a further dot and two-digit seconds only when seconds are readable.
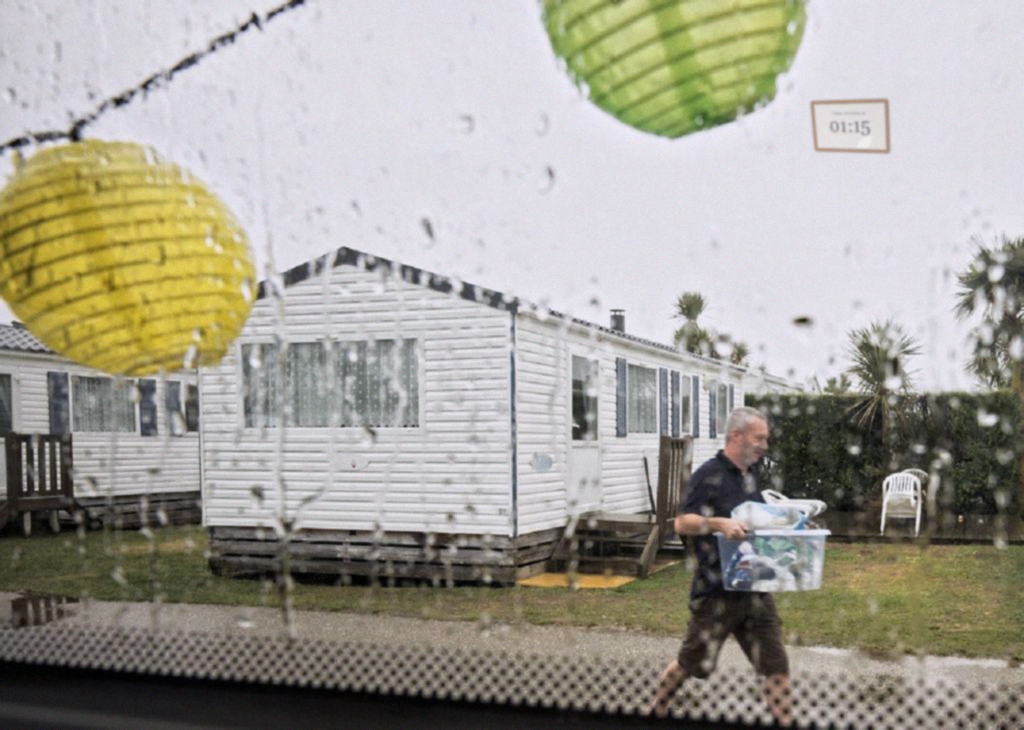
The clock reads 1.15
